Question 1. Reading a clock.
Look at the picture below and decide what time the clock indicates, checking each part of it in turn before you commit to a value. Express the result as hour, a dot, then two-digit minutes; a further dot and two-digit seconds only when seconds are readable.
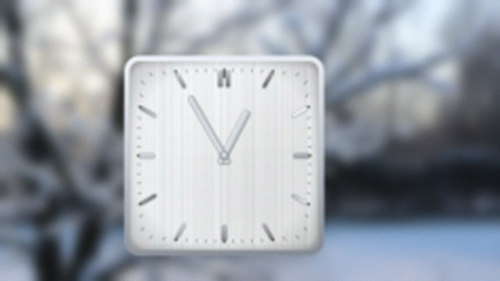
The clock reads 12.55
